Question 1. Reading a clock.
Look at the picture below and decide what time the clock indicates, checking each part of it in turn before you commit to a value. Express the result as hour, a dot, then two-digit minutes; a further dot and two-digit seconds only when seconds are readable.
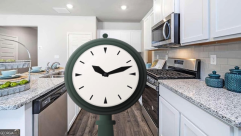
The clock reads 10.12
